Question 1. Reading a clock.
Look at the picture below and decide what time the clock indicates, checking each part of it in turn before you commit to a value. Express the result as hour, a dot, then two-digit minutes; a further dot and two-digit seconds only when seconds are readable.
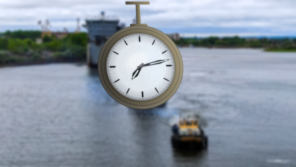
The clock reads 7.13
